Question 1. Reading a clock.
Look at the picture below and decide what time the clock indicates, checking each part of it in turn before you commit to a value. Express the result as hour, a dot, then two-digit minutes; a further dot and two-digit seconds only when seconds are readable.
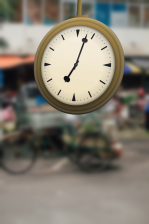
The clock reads 7.03
